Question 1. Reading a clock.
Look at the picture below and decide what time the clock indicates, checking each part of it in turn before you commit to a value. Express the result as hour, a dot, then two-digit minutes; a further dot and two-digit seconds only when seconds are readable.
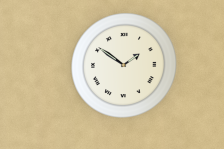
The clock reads 1.51
